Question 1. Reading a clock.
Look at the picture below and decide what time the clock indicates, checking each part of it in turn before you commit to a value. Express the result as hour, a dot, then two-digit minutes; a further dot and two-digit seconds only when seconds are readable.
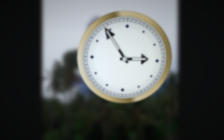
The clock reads 2.54
